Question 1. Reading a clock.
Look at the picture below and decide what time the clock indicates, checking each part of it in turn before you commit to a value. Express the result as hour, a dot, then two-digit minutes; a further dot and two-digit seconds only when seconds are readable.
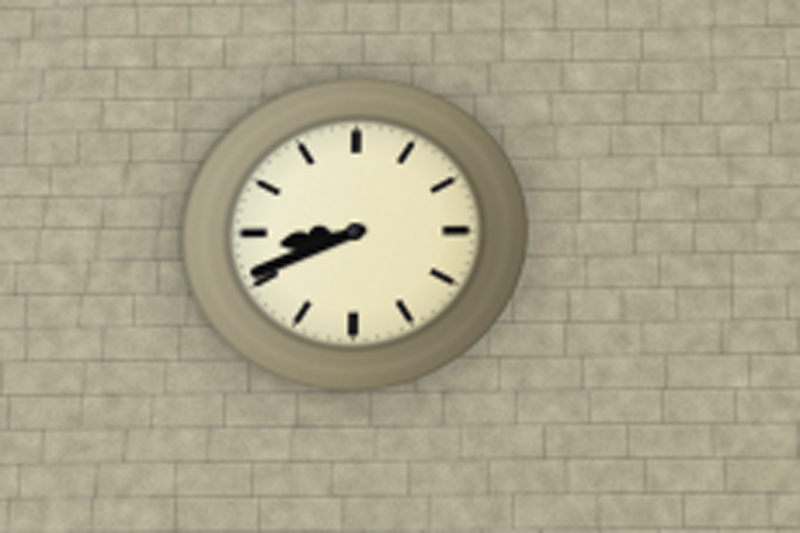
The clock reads 8.41
